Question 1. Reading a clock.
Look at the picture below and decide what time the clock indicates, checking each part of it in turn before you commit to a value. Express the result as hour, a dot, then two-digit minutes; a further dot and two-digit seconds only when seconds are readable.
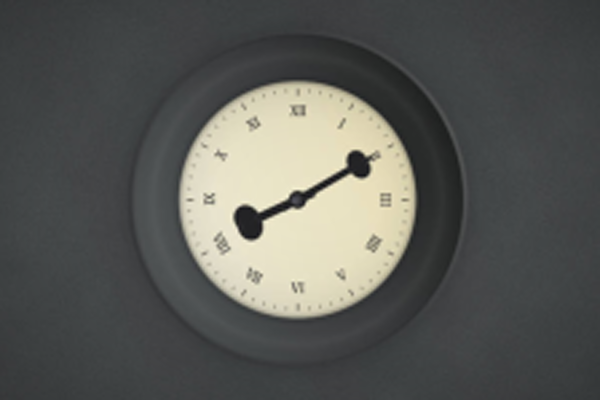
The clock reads 8.10
